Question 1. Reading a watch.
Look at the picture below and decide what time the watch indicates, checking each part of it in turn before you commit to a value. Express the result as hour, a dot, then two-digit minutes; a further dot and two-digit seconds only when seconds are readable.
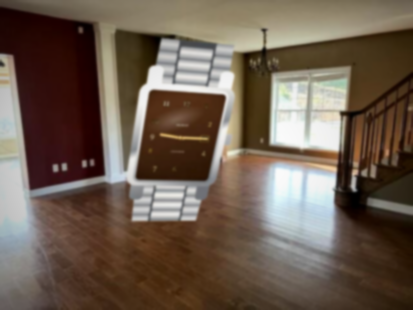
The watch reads 9.15
